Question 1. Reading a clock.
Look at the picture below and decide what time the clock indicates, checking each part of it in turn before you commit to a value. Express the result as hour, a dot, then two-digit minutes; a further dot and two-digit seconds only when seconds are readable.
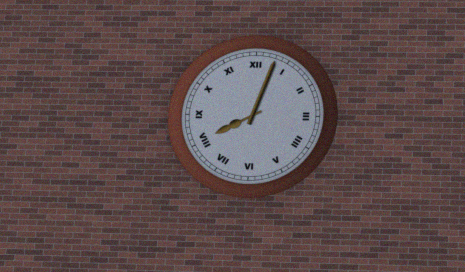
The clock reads 8.03
